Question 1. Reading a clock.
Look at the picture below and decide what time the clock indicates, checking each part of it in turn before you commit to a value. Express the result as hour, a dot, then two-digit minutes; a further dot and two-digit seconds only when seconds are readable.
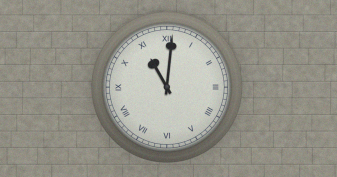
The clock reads 11.01
